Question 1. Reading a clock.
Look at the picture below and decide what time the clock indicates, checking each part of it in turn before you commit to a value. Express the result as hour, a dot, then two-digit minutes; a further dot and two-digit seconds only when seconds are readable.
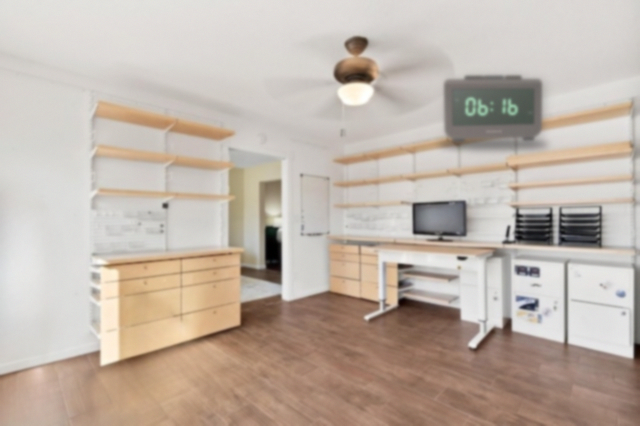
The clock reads 6.16
